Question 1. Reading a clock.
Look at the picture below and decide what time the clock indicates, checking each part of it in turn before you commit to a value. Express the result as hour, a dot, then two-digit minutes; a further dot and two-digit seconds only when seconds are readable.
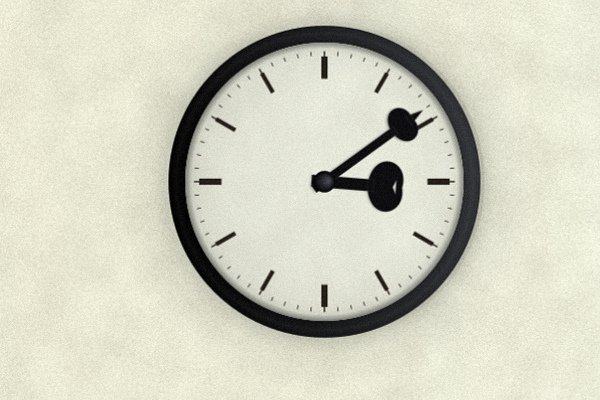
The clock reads 3.09
